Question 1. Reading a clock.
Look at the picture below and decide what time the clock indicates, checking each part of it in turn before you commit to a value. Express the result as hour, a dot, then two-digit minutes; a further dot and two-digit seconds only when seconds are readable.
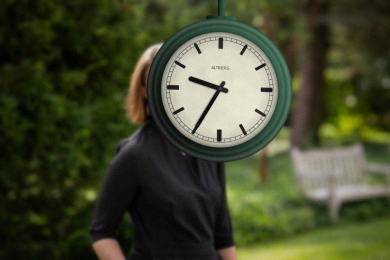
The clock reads 9.35
